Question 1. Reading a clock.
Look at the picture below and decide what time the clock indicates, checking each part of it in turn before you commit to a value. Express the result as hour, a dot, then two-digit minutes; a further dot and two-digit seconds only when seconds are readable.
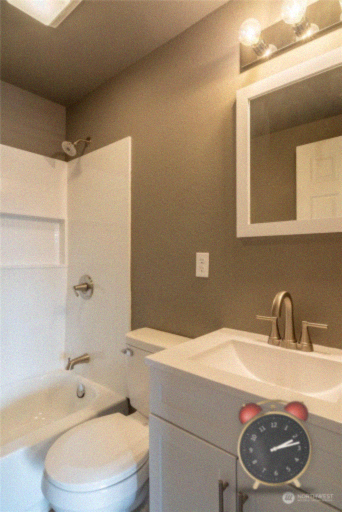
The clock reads 2.13
